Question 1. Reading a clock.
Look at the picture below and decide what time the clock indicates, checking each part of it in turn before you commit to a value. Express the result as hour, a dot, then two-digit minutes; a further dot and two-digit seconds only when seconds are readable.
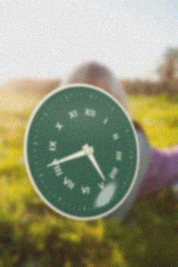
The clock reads 4.41
